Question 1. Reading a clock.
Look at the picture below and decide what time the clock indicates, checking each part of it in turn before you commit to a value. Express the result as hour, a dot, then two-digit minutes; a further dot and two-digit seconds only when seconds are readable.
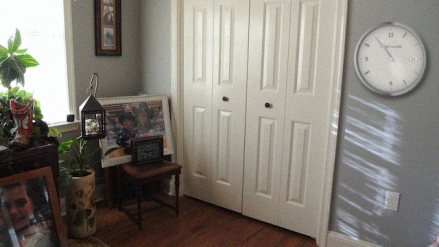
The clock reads 10.54
